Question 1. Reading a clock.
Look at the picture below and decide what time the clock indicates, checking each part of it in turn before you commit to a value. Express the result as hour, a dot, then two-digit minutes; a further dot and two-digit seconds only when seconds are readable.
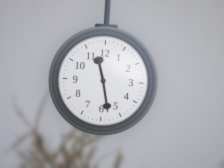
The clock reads 11.28
